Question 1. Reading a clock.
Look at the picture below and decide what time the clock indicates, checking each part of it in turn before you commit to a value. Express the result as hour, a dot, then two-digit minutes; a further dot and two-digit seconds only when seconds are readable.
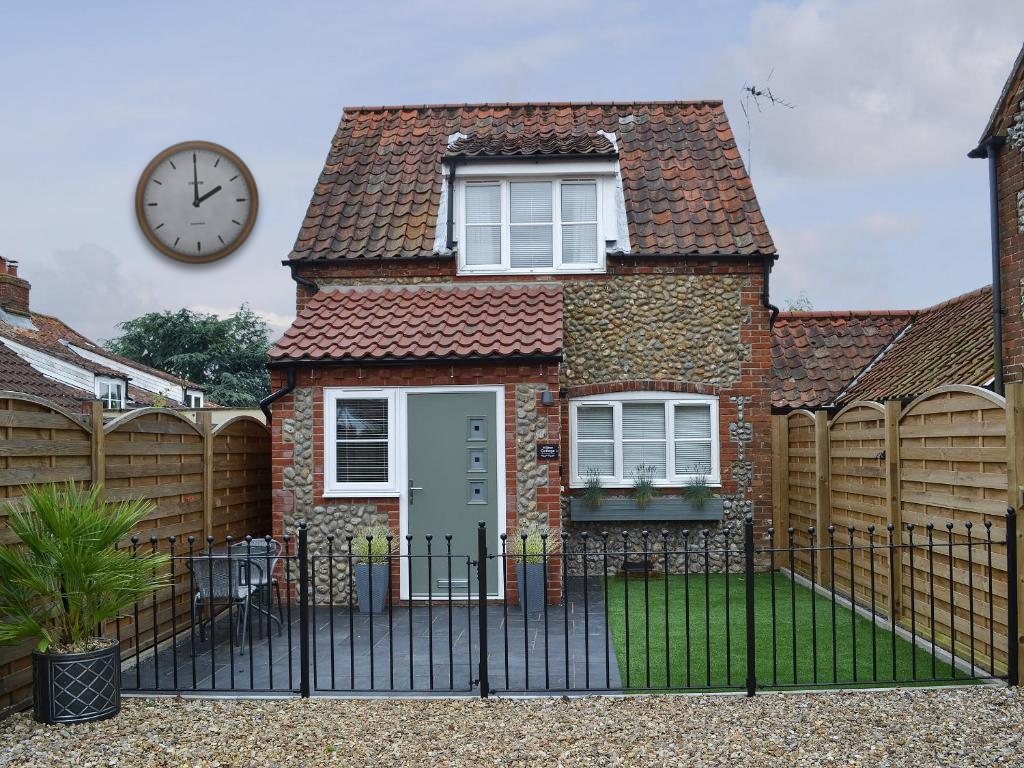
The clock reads 2.00
